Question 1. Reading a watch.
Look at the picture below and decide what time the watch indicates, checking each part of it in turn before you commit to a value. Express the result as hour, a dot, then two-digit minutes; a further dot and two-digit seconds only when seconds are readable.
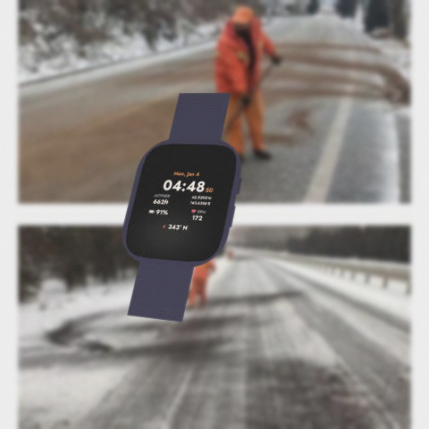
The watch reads 4.48
